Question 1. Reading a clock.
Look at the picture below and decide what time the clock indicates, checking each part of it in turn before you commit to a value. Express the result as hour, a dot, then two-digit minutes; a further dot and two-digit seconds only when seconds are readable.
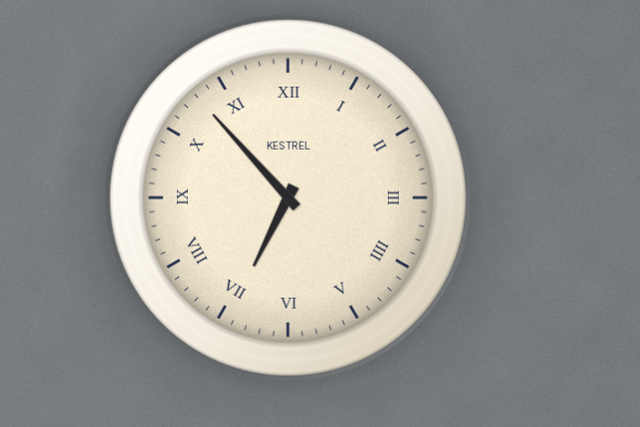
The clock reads 6.53
